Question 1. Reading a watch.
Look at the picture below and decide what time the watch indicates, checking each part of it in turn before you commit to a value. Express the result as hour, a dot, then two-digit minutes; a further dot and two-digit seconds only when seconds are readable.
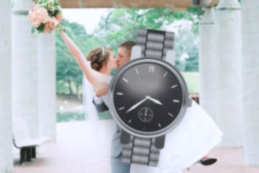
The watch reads 3.38
